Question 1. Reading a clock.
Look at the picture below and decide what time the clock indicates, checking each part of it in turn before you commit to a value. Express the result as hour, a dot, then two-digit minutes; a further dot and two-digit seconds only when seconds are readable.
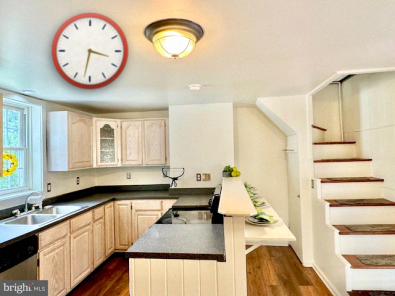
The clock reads 3.32
